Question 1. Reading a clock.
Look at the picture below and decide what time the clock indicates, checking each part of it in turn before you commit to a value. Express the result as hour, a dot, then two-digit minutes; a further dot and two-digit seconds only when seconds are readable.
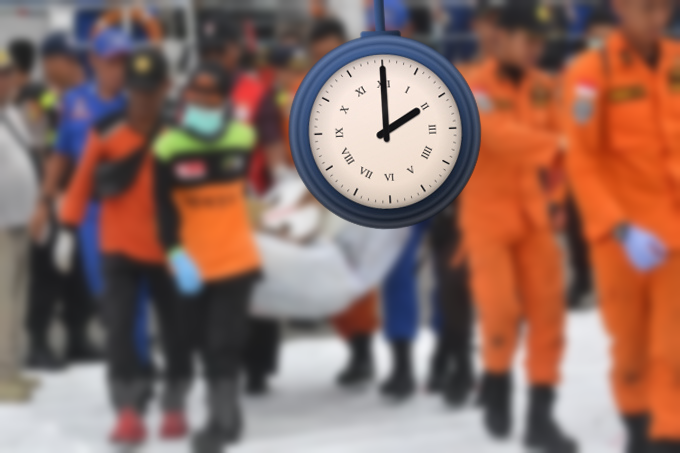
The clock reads 2.00
